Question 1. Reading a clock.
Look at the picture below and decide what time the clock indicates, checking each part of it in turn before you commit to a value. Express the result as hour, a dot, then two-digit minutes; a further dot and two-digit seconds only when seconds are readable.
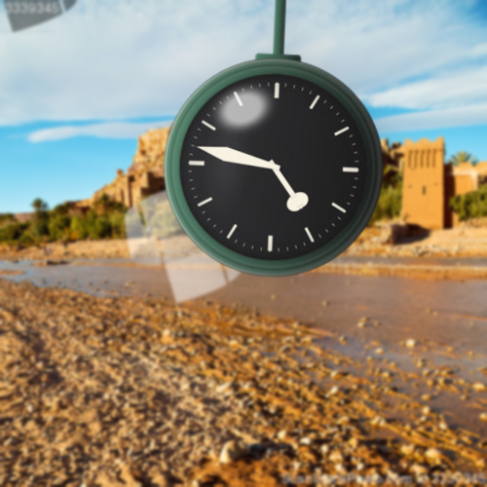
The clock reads 4.47
